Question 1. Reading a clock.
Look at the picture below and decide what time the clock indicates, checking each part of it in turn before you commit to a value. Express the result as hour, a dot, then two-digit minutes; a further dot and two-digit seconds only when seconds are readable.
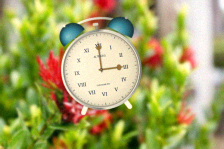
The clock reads 3.00
